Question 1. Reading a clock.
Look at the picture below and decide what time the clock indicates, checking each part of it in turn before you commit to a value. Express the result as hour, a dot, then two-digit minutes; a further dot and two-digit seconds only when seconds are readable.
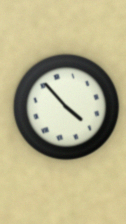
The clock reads 4.56
